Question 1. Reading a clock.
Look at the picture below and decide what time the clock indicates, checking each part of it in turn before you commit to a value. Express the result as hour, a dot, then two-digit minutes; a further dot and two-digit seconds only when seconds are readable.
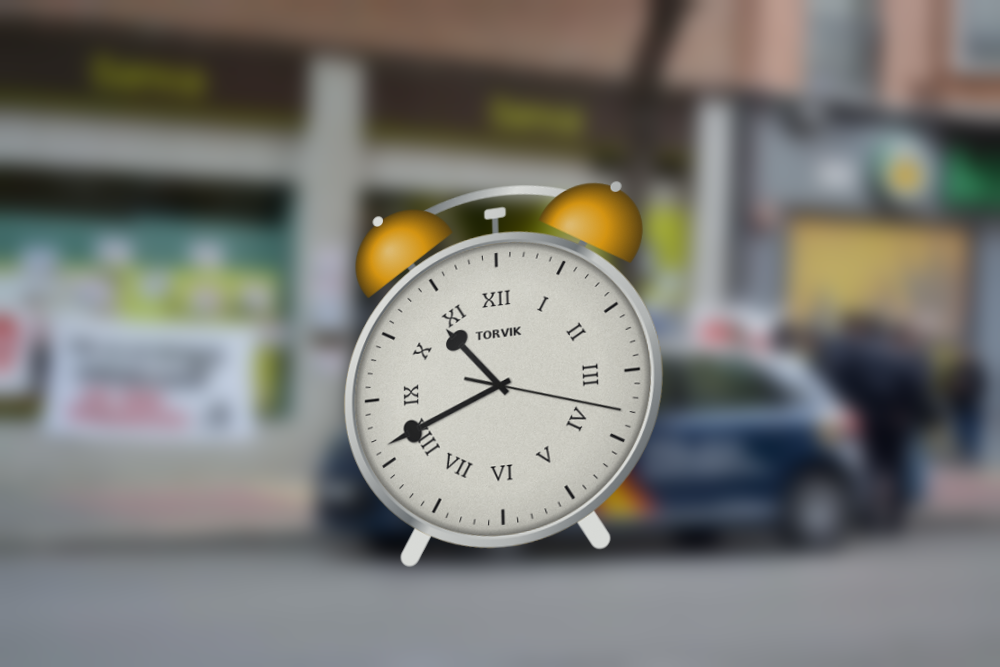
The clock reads 10.41.18
